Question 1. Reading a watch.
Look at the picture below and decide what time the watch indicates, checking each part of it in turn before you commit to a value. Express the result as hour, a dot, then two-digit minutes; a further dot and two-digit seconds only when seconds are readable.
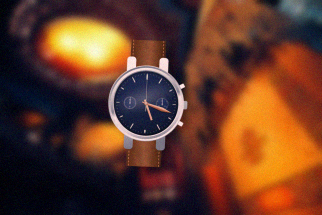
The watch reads 5.18
